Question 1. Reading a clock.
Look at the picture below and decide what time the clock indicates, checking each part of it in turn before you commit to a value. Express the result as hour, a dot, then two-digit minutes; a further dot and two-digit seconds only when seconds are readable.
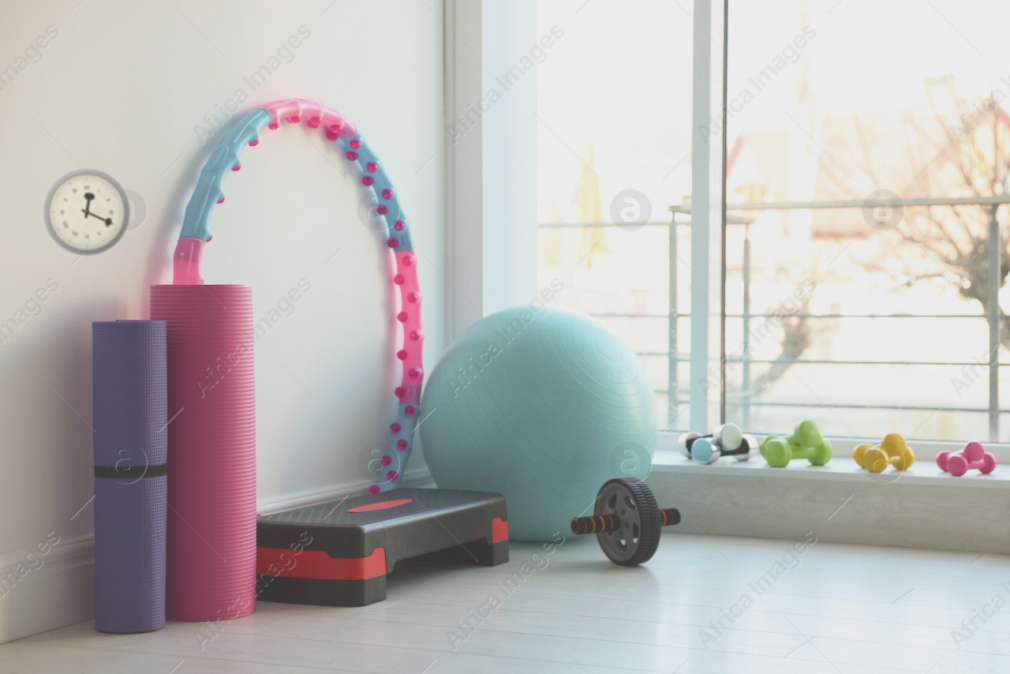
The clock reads 12.19
